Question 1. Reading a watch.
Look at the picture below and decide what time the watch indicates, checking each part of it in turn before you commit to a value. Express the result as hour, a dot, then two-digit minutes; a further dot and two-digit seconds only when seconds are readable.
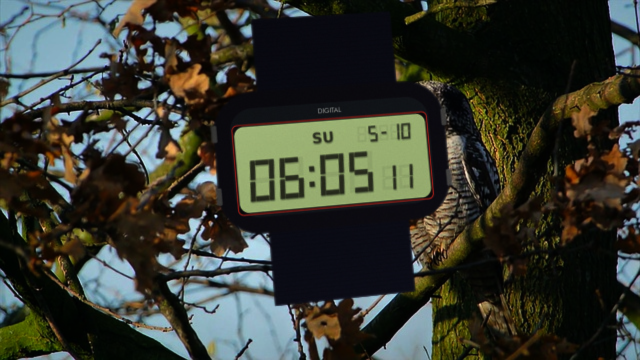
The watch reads 6.05.11
